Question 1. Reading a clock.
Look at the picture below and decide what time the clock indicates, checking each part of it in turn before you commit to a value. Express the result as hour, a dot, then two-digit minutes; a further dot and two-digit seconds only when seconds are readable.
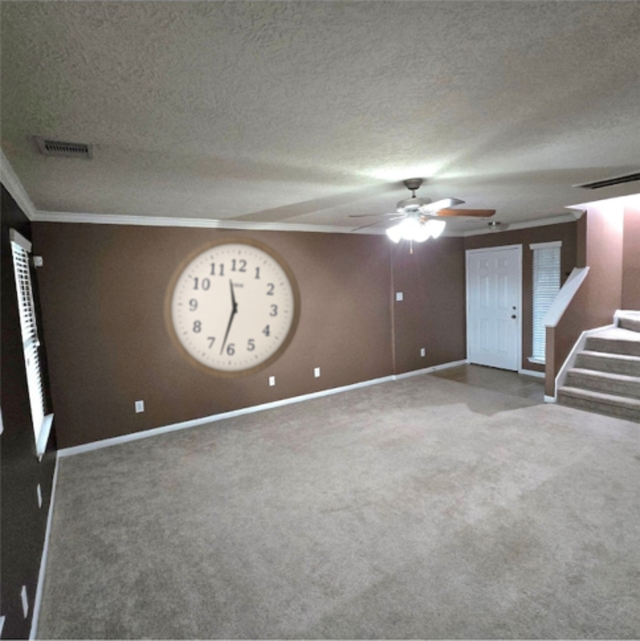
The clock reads 11.32
